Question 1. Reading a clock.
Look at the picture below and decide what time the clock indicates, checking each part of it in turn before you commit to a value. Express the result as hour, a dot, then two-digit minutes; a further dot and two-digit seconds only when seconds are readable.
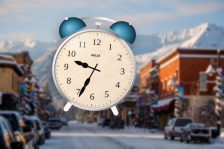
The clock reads 9.34
